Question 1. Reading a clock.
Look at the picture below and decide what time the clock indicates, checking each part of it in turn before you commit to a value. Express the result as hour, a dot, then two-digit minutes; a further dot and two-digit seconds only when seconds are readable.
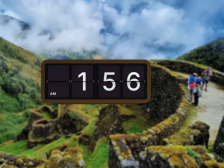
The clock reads 1.56
